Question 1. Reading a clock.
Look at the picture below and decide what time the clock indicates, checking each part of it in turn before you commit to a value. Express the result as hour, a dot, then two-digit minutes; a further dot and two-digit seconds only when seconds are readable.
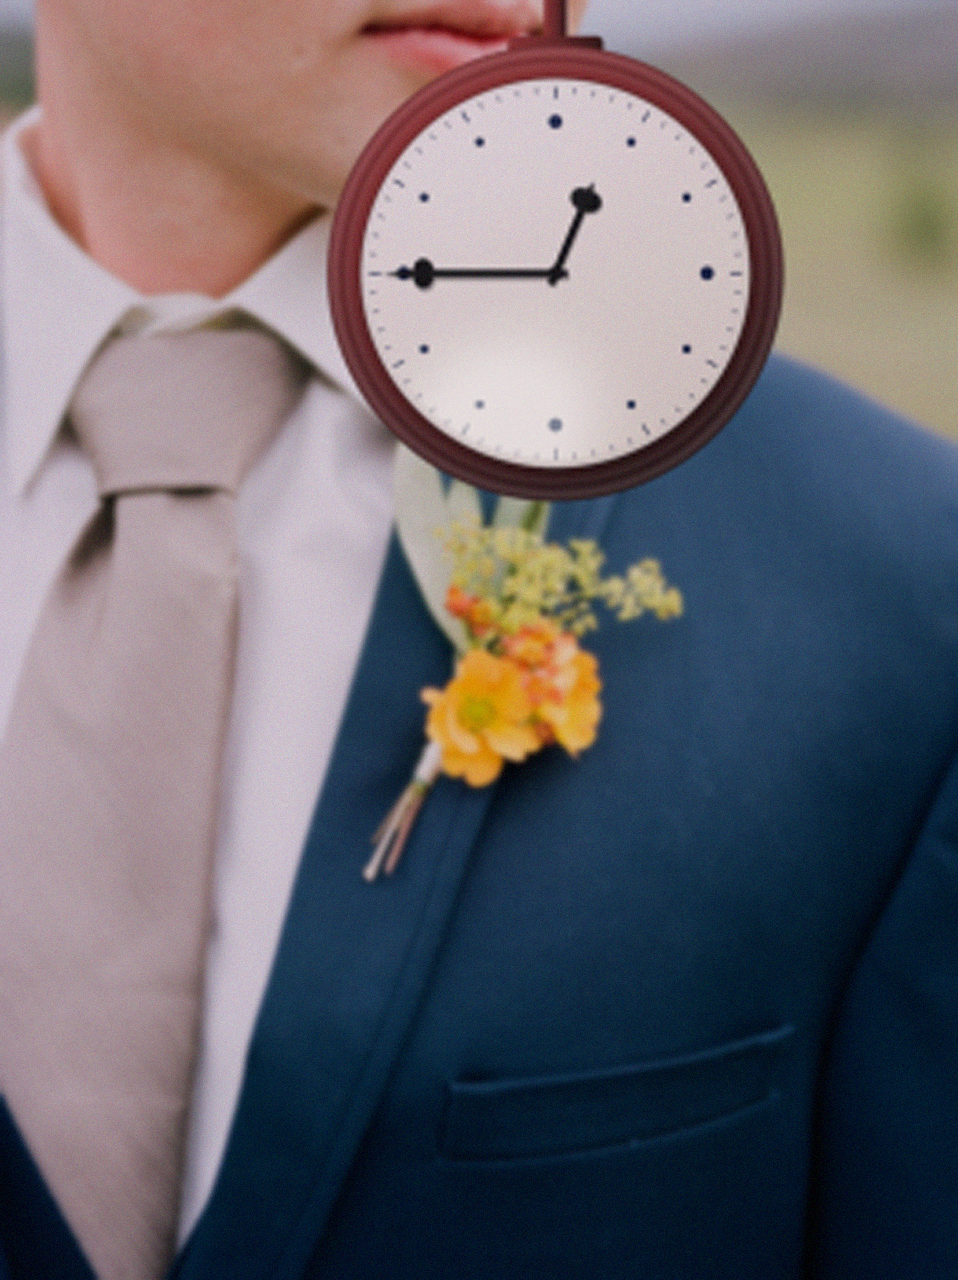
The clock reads 12.45
